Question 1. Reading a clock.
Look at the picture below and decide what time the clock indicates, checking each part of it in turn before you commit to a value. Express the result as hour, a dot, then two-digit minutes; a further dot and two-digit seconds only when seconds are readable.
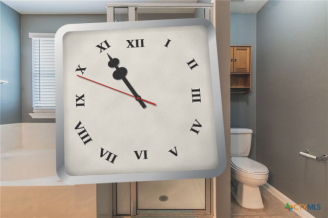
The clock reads 10.54.49
